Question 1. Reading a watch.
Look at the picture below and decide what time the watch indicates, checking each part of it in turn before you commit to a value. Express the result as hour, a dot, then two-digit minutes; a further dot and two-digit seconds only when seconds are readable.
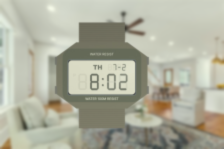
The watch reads 8.02
